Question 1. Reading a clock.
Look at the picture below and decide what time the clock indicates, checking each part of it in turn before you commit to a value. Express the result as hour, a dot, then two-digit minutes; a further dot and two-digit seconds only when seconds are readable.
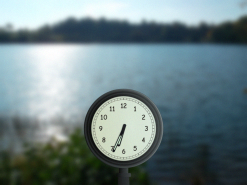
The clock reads 6.34
